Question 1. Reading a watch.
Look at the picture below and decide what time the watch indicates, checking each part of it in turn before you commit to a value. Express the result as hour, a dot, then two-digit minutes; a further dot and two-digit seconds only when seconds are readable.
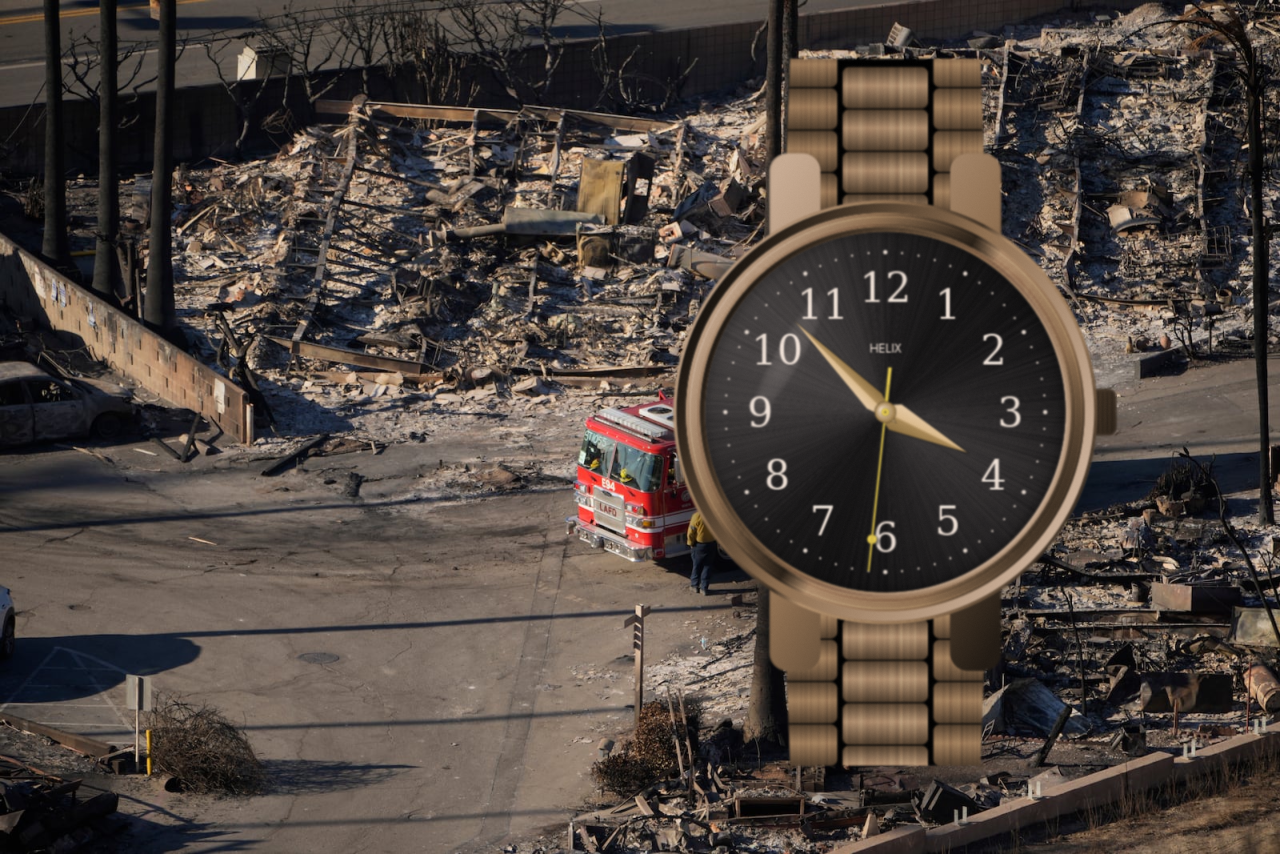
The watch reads 3.52.31
